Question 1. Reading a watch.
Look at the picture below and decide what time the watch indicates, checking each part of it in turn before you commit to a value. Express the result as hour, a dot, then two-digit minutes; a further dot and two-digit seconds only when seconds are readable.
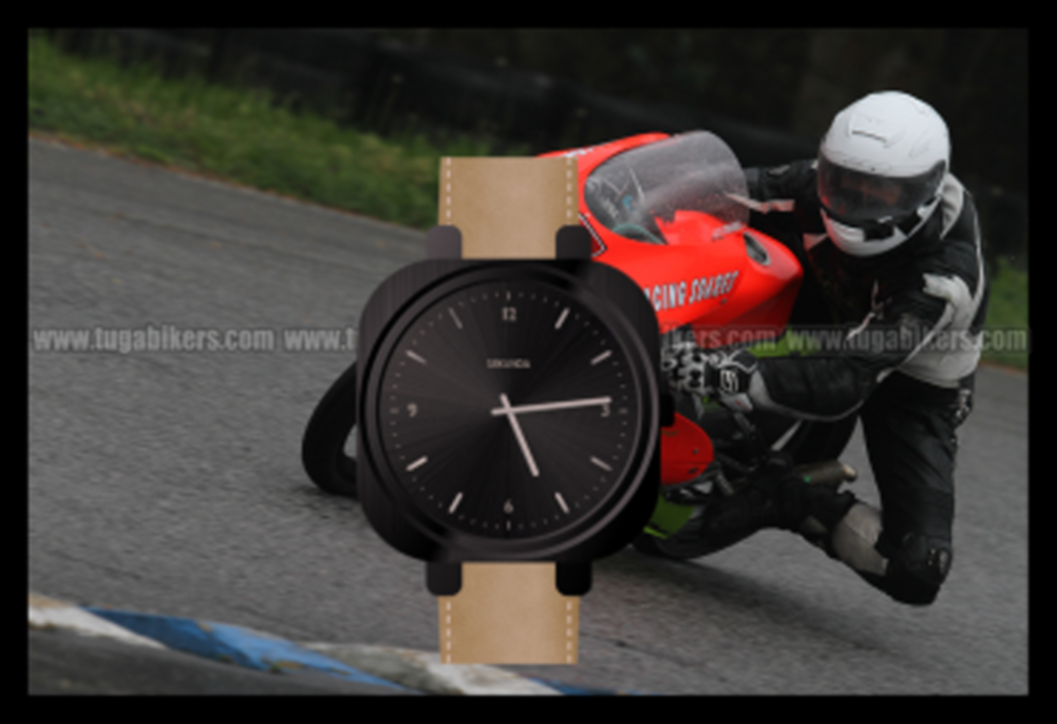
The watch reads 5.14
